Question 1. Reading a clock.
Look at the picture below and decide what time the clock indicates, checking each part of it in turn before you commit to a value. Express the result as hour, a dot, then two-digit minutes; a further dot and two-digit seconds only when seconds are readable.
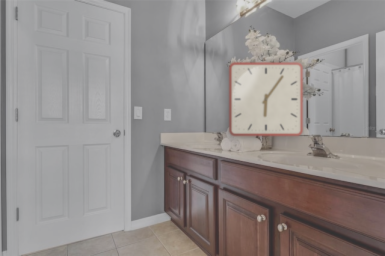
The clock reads 6.06
